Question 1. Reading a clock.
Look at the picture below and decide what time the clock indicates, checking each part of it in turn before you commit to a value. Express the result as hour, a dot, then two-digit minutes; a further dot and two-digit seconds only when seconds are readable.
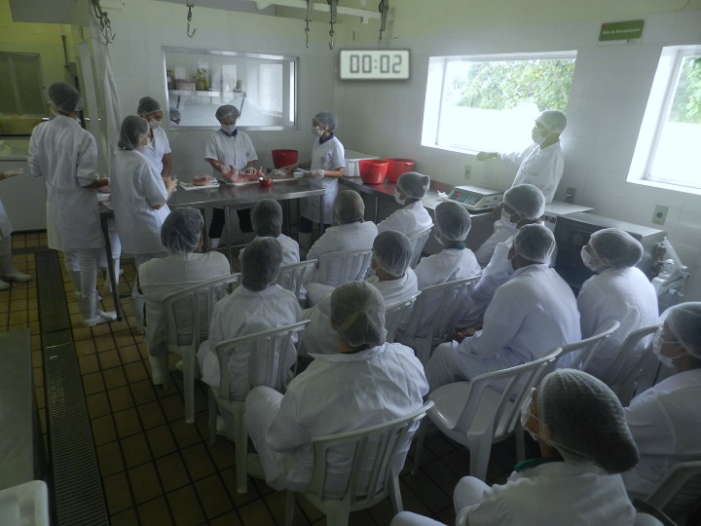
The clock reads 0.02
